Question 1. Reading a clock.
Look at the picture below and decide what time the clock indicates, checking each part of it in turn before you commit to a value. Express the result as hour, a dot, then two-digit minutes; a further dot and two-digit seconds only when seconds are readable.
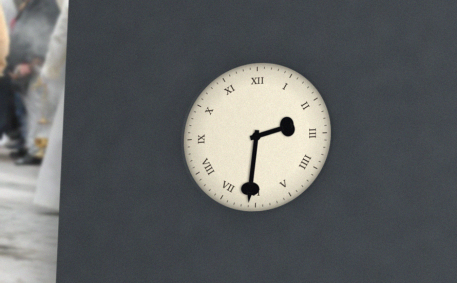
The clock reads 2.31
